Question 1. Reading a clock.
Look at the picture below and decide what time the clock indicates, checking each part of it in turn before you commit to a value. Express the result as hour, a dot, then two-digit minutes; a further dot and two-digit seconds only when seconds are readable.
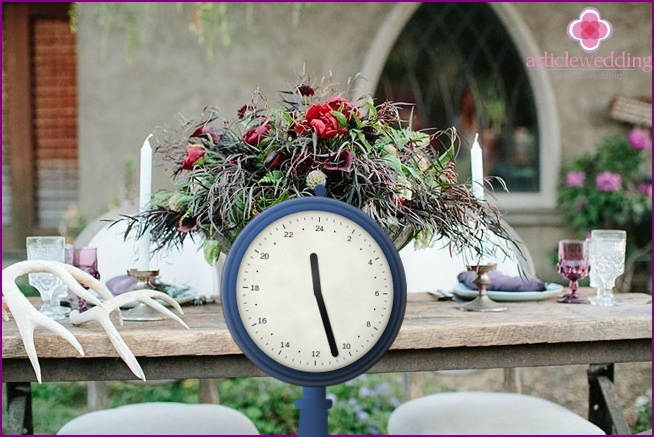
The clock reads 23.27
